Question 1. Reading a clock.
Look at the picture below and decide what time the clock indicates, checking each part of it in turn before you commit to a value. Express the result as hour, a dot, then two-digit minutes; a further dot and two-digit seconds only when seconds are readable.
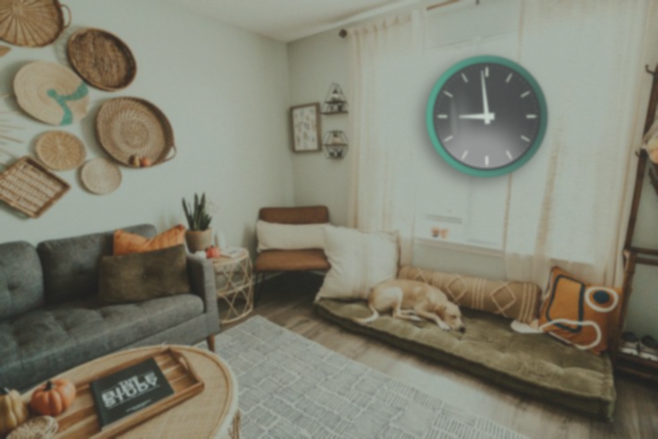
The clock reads 8.59
